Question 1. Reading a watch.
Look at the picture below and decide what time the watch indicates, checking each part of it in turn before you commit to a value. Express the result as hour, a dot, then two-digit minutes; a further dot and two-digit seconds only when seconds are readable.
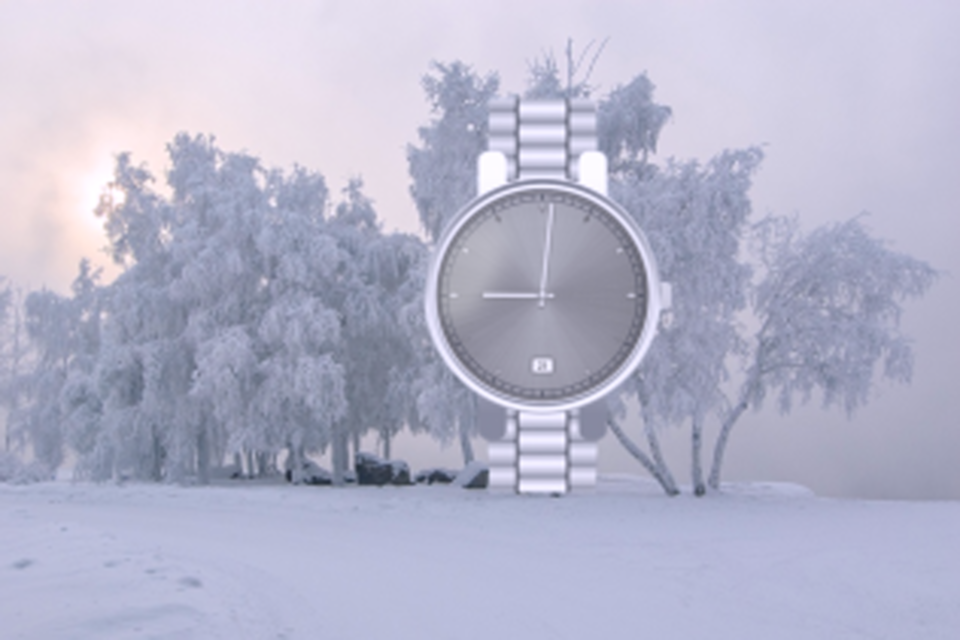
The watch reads 9.01
